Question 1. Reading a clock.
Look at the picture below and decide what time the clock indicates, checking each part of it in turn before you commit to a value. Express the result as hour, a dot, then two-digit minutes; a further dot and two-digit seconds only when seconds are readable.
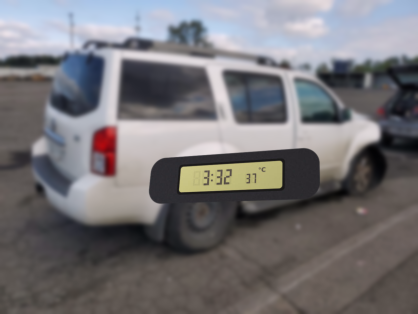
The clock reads 3.32
